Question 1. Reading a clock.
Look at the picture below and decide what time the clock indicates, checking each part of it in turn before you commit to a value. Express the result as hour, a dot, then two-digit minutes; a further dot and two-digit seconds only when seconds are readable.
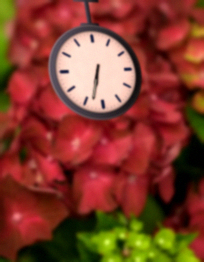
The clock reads 6.33
